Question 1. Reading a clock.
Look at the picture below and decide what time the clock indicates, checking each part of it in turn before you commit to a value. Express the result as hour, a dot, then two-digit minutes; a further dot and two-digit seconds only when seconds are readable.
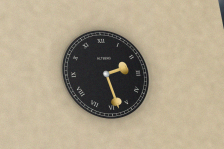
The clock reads 2.28
